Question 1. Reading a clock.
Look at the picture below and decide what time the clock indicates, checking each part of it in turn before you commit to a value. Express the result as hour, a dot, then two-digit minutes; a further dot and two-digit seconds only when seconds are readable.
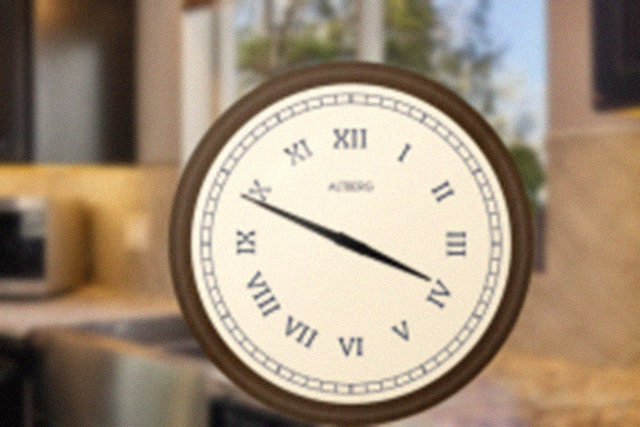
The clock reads 3.49
